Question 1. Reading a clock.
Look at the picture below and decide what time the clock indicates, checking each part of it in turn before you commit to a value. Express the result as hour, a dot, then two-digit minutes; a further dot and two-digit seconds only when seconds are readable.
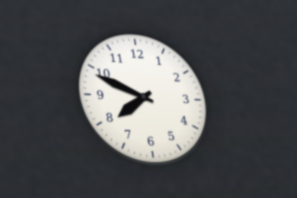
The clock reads 7.49
